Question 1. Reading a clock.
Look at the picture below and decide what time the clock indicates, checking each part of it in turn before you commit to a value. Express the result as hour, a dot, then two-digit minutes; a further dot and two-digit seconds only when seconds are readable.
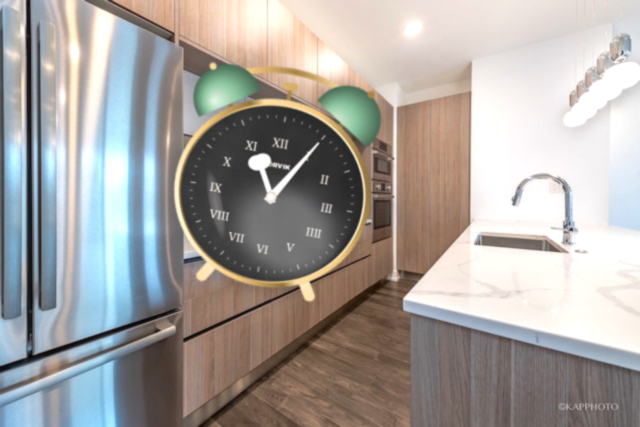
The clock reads 11.05
